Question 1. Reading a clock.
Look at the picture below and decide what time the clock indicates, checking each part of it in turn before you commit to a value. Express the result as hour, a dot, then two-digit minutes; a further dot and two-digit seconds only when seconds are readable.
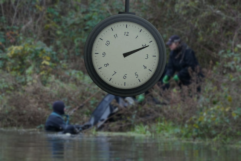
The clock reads 2.11
